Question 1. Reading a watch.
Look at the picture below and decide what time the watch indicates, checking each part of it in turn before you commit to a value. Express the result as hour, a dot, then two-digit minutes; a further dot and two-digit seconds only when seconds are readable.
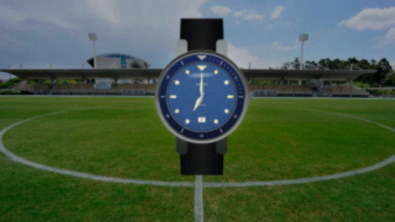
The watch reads 7.00
